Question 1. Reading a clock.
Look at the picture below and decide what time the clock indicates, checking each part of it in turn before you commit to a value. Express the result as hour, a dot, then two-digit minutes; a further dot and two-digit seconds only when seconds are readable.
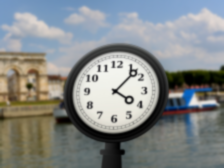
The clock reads 4.07
